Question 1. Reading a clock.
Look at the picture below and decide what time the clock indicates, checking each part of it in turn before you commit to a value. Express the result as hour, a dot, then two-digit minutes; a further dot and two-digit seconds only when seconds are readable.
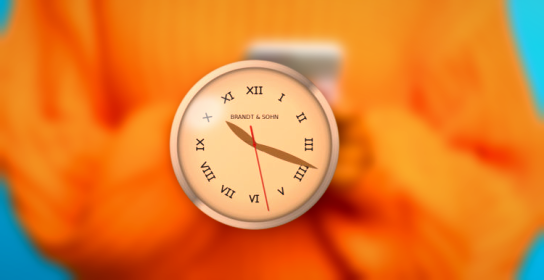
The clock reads 10.18.28
